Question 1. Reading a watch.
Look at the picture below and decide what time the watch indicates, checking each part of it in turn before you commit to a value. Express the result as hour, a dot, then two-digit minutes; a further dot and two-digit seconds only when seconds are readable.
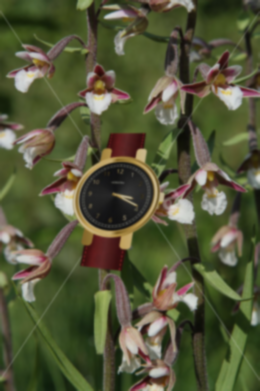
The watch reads 3.19
